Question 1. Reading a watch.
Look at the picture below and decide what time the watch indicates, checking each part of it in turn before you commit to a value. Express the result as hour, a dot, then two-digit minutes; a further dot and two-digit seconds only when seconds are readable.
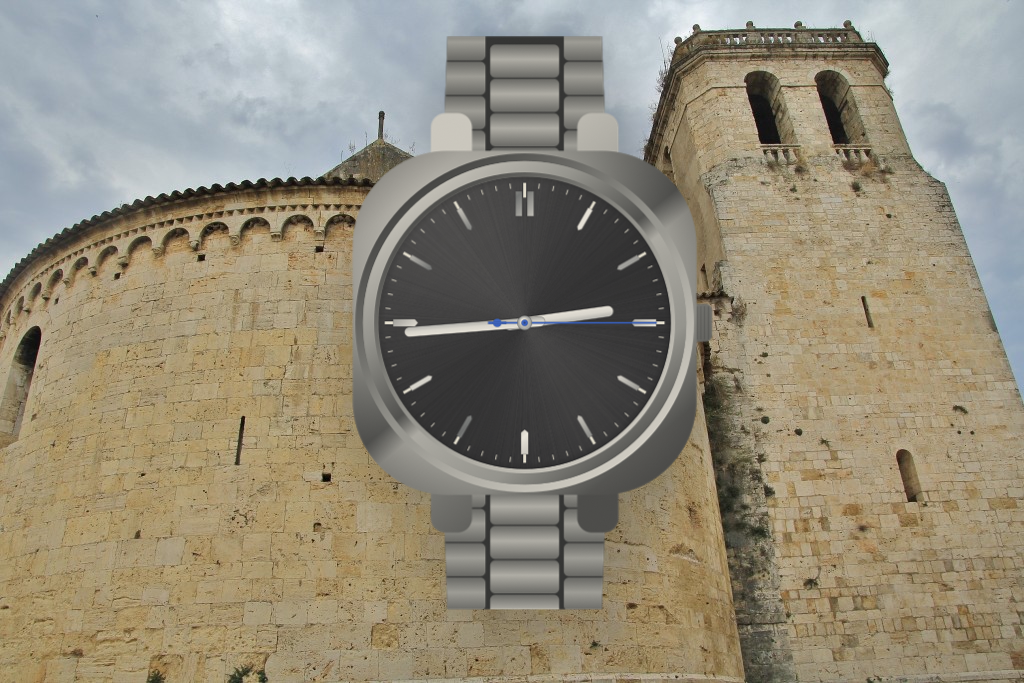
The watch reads 2.44.15
